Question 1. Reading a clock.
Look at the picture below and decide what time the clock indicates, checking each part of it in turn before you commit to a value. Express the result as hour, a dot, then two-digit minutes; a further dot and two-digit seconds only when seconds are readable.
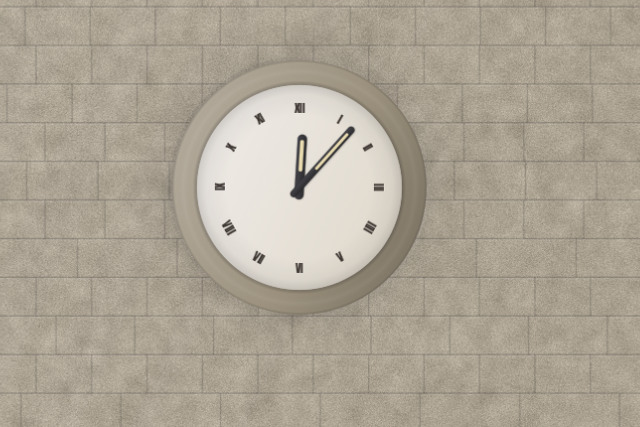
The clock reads 12.07
